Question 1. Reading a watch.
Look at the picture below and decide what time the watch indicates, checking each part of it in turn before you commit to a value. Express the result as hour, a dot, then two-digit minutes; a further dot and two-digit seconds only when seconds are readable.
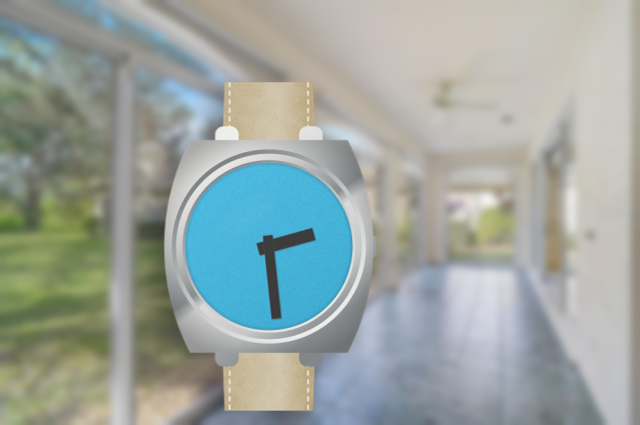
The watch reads 2.29
